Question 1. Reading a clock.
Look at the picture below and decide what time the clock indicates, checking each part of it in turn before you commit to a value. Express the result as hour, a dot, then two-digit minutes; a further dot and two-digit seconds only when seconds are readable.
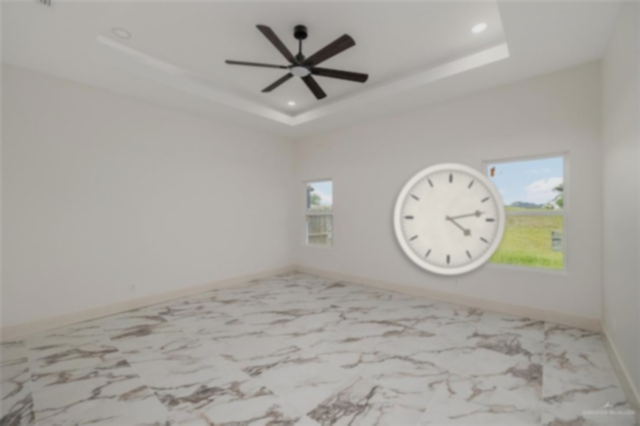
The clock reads 4.13
